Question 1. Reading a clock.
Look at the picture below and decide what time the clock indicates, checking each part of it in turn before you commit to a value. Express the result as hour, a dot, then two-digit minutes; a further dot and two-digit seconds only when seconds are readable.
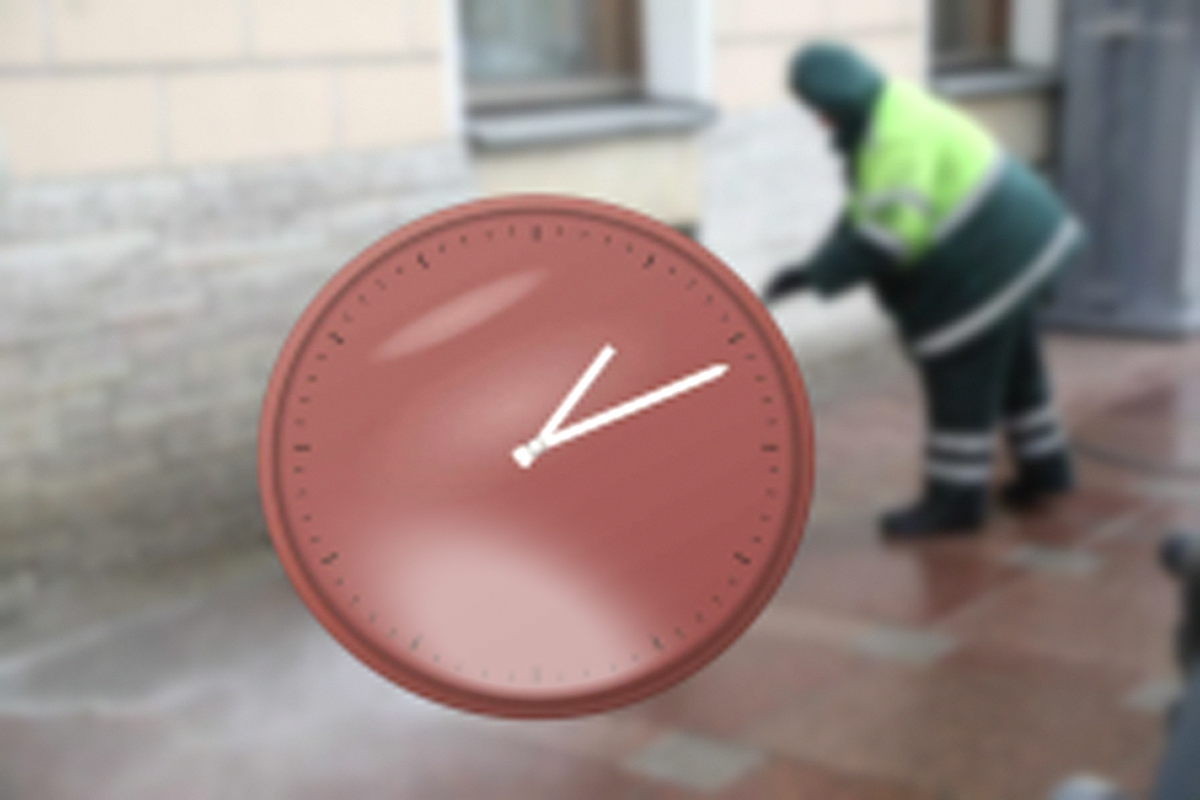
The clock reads 1.11
